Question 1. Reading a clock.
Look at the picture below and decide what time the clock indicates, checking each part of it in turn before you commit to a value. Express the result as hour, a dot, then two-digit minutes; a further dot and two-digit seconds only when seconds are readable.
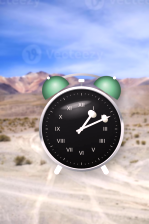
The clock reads 1.11
